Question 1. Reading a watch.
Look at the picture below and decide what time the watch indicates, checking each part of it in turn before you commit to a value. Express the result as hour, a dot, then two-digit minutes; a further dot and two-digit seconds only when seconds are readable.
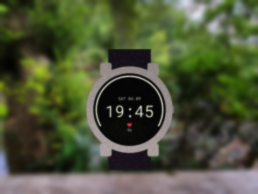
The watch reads 19.45
